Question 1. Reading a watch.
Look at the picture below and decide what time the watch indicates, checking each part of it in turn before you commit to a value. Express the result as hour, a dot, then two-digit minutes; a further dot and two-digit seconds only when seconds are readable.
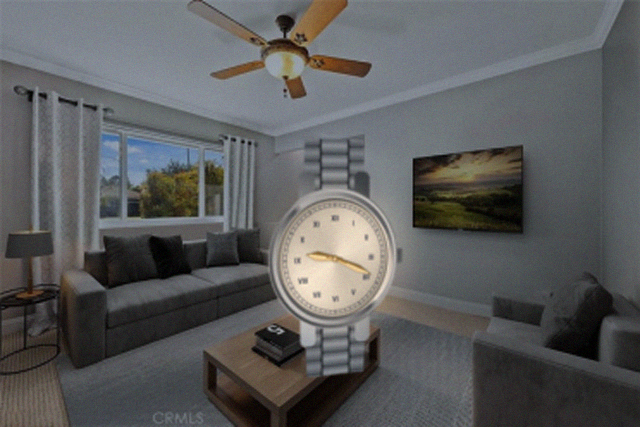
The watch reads 9.19
